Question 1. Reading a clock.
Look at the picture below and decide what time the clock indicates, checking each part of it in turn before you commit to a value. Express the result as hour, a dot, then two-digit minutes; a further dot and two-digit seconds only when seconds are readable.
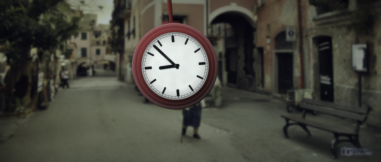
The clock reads 8.53
